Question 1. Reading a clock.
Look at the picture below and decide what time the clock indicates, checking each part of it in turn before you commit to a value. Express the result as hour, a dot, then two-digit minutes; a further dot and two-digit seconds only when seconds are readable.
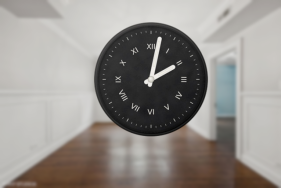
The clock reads 2.02
